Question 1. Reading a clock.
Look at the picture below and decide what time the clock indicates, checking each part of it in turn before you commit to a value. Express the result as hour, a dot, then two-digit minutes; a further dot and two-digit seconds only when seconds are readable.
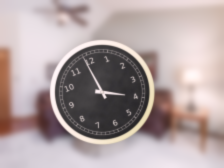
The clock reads 3.59
